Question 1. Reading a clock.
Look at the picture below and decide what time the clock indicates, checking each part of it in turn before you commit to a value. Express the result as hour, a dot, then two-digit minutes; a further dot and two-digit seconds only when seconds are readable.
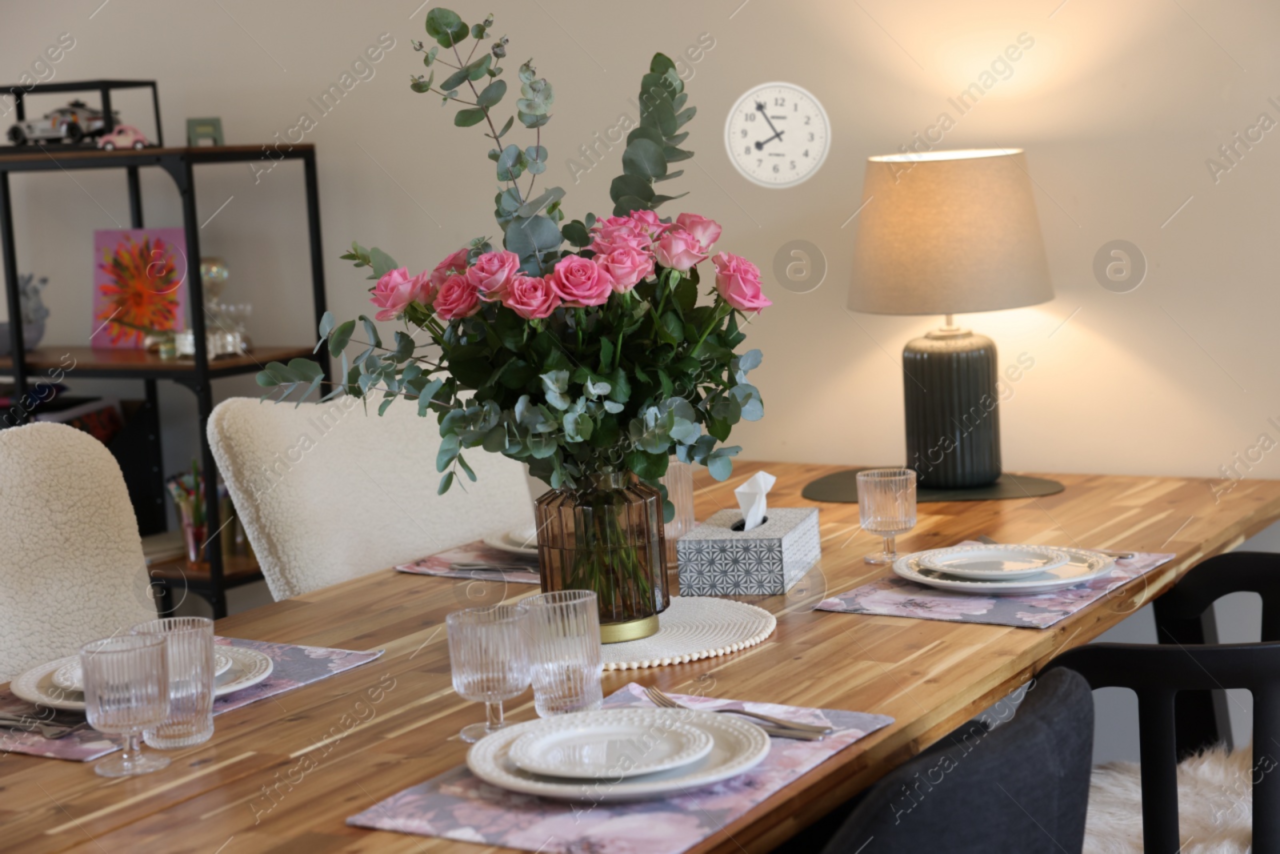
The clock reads 7.54
